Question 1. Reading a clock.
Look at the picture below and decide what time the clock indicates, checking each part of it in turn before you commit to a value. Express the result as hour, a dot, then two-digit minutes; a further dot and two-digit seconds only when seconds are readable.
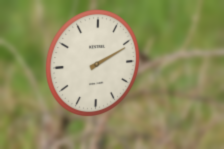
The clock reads 2.11
